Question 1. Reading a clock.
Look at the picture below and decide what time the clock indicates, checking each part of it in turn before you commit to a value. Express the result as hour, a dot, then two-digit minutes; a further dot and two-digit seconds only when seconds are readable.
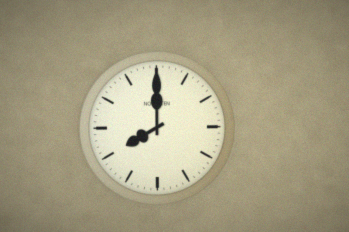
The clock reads 8.00
